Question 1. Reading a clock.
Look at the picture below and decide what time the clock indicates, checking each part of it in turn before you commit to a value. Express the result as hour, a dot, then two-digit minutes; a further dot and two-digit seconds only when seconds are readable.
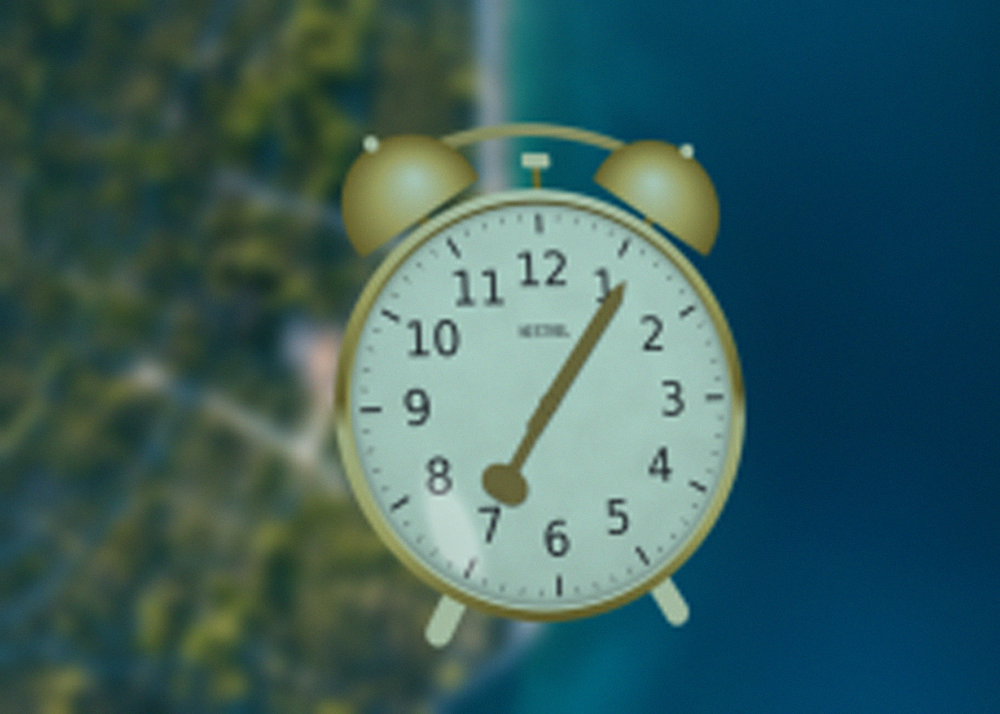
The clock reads 7.06
